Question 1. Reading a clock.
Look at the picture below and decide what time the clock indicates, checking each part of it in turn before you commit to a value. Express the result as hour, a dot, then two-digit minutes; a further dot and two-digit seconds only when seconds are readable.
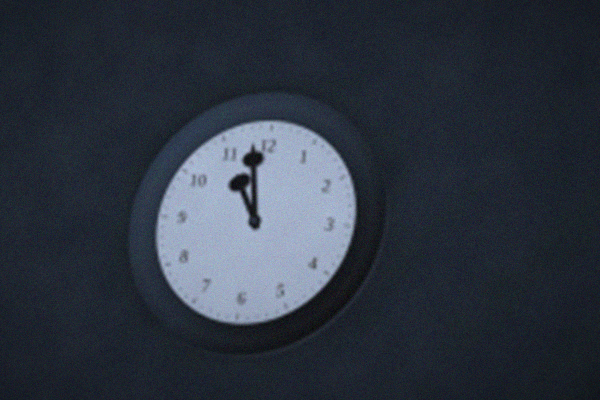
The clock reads 10.58
